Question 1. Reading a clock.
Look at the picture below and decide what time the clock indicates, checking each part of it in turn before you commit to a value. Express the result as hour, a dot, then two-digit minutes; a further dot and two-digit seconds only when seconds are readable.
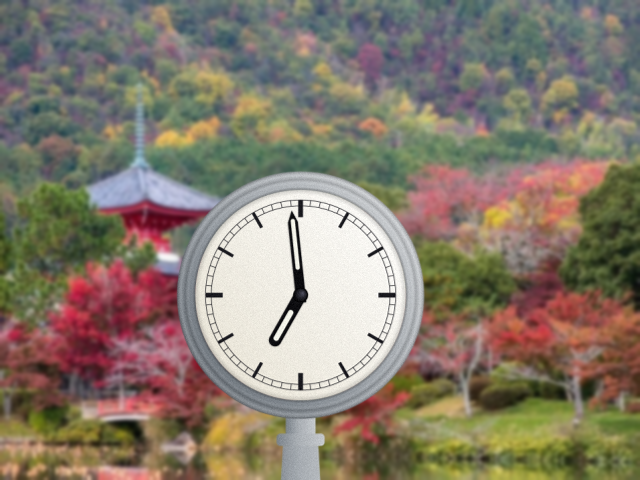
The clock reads 6.59
